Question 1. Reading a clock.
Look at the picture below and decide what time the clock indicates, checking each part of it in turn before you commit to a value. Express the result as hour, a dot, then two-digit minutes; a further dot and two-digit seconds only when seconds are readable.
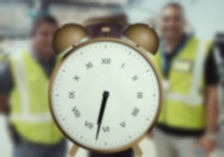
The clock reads 6.32
